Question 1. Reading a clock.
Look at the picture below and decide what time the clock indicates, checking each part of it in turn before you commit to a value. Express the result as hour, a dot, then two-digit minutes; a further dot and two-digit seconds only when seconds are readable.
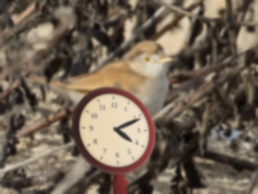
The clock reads 4.11
